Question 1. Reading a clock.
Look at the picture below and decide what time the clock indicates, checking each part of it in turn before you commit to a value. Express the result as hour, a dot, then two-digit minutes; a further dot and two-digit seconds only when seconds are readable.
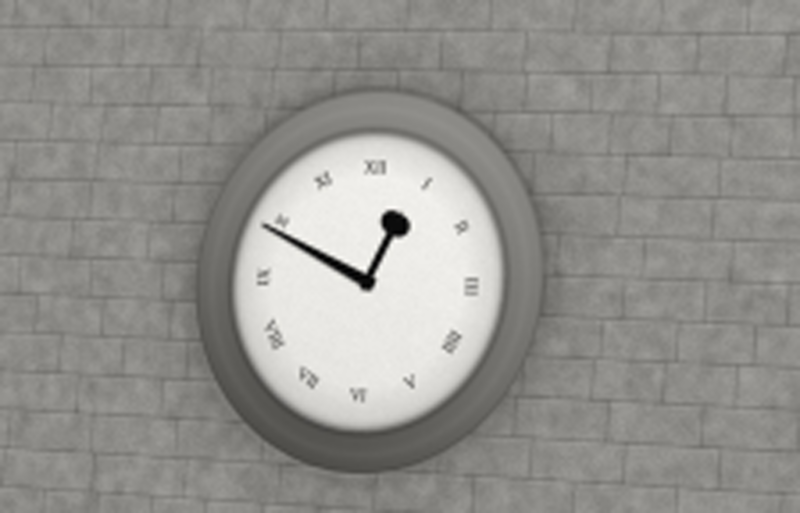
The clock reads 12.49
